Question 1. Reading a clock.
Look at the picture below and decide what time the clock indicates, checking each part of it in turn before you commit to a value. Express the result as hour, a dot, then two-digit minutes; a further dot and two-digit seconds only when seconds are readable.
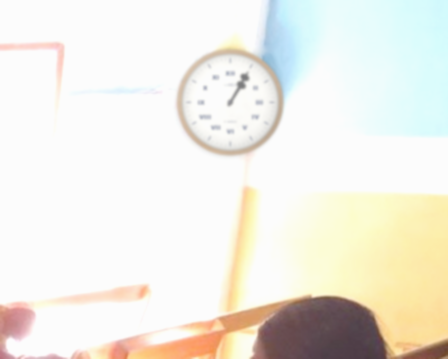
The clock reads 1.05
